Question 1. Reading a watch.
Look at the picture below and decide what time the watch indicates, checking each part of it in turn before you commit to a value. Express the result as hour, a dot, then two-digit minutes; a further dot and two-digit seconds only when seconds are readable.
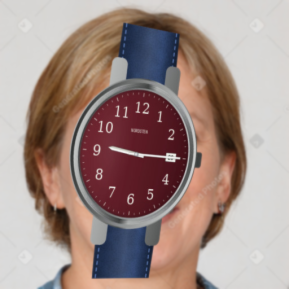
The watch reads 9.15
